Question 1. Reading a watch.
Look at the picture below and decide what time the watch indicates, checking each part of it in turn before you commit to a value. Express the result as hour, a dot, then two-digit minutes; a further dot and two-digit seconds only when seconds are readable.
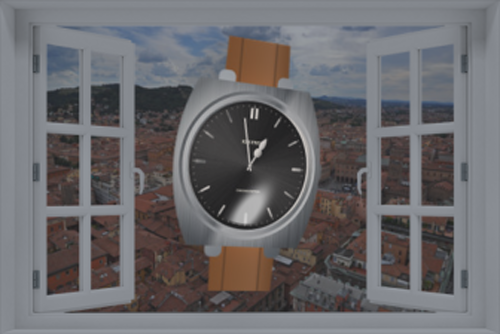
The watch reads 12.58
